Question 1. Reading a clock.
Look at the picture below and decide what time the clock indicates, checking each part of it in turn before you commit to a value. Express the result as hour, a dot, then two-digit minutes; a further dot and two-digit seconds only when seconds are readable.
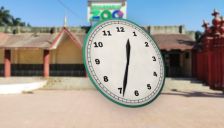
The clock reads 12.34
